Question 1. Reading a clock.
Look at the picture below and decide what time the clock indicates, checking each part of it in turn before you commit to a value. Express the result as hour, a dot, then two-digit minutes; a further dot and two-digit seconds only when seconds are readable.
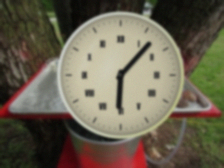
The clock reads 6.07
